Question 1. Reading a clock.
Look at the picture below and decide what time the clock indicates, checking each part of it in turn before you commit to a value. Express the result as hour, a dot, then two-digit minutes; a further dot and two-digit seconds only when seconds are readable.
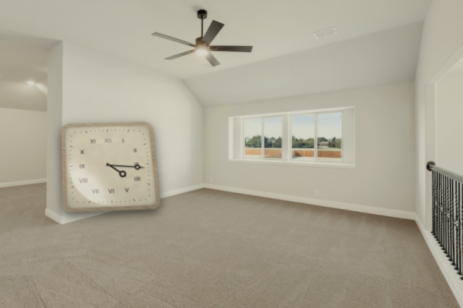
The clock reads 4.16
